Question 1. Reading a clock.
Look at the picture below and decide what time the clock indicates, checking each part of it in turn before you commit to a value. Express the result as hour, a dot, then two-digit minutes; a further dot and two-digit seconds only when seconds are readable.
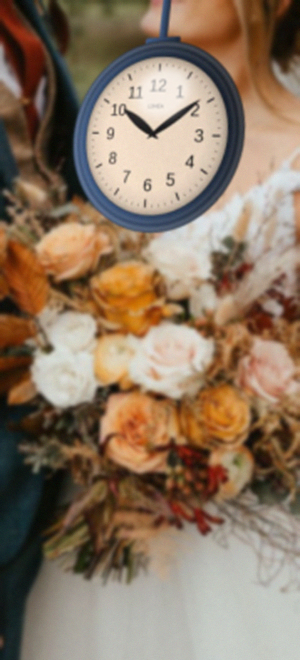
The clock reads 10.09
